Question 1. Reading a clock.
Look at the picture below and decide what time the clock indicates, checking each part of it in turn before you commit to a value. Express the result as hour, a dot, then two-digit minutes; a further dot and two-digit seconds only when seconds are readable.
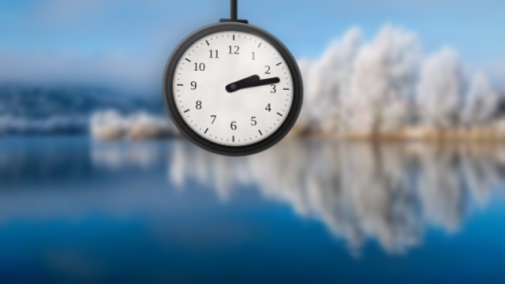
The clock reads 2.13
